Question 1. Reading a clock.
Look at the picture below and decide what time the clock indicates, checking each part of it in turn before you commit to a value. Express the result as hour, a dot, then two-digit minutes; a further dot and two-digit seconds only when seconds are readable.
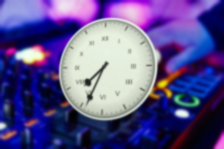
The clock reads 7.34
